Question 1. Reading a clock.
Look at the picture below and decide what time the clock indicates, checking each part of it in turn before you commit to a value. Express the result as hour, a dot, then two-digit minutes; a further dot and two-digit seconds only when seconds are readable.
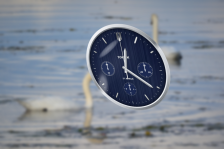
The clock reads 12.21
